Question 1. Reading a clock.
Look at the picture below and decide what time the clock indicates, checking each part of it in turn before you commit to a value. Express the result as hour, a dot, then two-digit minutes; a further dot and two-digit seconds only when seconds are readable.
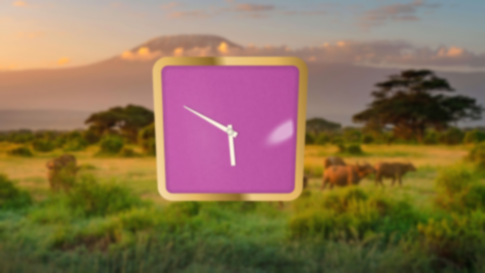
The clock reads 5.50
